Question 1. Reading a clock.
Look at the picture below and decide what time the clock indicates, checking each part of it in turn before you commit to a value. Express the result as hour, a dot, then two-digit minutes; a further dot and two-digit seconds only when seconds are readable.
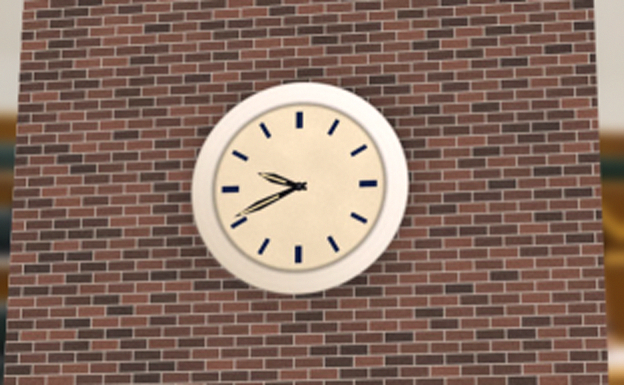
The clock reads 9.41
